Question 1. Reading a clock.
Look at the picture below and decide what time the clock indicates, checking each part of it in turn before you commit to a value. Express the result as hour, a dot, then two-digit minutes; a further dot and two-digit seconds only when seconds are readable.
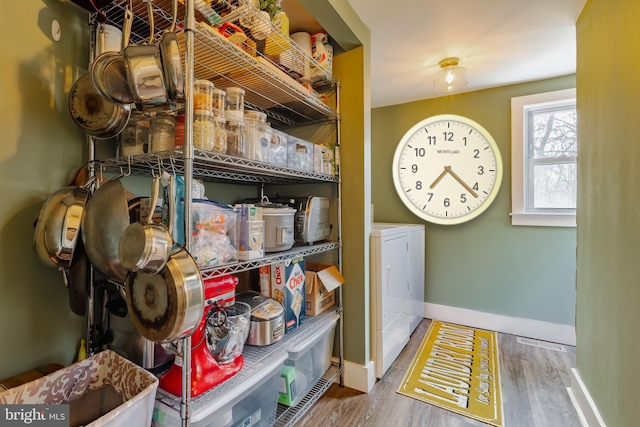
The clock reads 7.22
